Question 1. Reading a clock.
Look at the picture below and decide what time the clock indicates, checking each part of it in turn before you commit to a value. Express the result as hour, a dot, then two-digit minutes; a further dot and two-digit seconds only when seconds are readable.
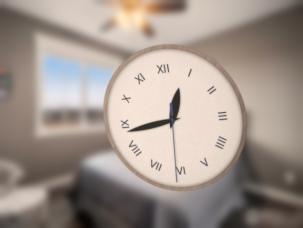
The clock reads 12.43.31
